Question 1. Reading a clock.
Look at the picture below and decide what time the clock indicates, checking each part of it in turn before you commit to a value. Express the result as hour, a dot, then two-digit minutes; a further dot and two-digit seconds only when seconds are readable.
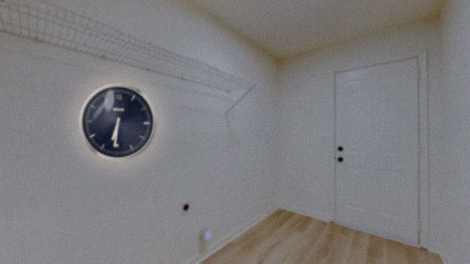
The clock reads 6.31
